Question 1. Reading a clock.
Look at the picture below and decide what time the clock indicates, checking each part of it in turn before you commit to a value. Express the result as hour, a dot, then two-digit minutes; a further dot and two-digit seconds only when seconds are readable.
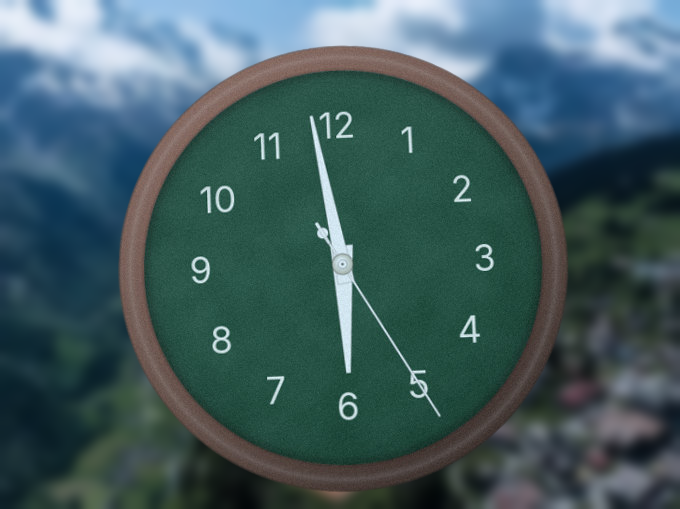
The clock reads 5.58.25
